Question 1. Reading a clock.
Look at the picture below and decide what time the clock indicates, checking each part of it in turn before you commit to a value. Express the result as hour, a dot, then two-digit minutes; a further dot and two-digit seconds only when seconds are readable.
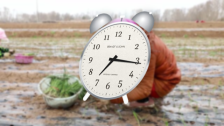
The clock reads 7.16
